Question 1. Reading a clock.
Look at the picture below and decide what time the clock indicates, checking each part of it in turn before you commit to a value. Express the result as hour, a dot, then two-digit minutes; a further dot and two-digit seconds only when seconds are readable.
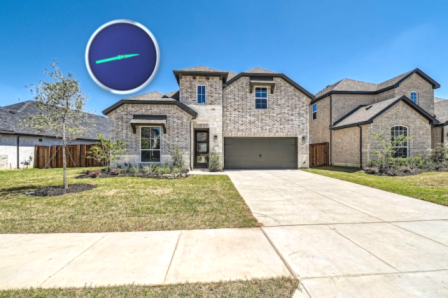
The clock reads 2.43
